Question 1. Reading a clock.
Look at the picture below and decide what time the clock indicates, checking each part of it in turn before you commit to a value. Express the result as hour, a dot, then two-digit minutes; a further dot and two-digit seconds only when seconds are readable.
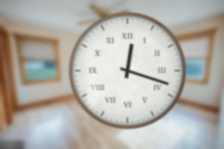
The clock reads 12.18
